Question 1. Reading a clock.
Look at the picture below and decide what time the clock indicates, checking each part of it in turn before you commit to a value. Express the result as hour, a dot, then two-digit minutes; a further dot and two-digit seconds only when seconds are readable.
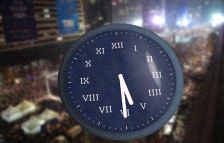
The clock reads 5.30
